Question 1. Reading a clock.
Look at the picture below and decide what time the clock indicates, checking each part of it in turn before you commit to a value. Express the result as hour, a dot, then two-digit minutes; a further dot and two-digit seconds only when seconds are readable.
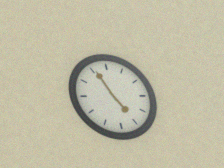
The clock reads 4.56
